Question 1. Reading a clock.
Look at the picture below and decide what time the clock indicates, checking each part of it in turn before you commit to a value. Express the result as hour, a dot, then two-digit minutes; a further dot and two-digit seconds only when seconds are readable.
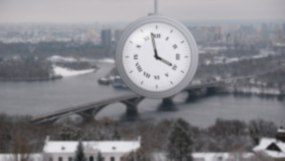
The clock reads 3.58
